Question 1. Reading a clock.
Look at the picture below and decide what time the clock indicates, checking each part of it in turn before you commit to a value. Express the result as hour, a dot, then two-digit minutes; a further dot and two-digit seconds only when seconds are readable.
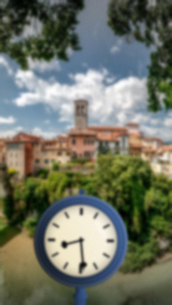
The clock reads 8.29
